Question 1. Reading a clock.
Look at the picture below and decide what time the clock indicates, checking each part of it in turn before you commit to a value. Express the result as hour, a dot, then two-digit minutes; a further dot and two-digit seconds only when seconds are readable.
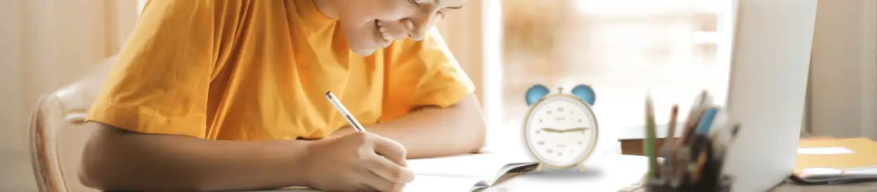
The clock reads 9.14
